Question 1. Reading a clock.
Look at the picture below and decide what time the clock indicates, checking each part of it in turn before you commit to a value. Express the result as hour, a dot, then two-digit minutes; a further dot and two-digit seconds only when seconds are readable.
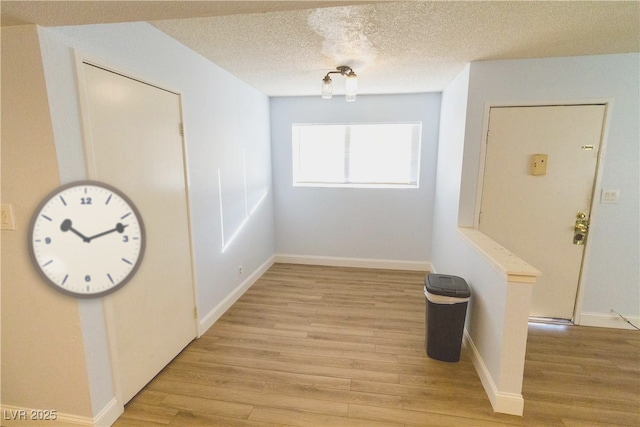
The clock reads 10.12
